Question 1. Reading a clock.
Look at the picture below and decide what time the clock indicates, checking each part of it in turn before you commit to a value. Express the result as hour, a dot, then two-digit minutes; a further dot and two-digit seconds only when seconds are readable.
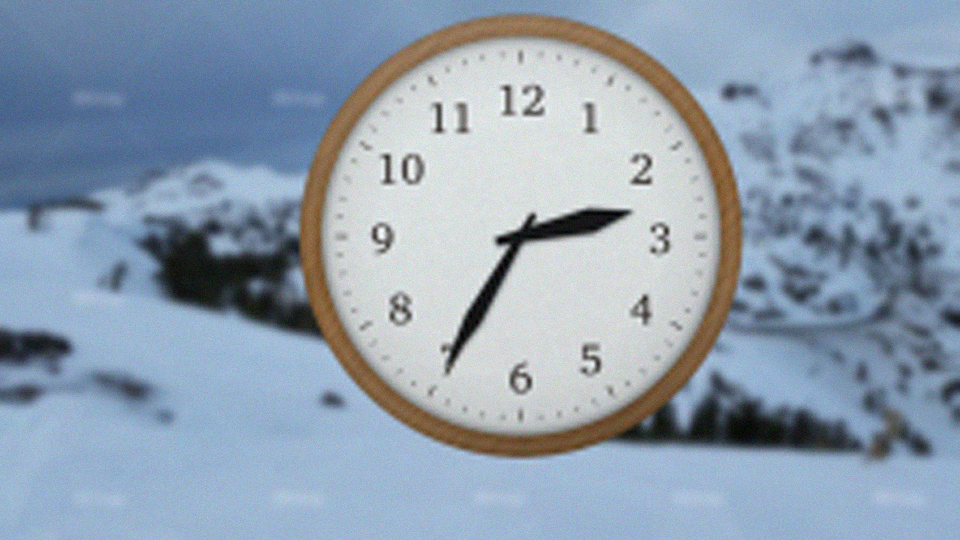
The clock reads 2.35
